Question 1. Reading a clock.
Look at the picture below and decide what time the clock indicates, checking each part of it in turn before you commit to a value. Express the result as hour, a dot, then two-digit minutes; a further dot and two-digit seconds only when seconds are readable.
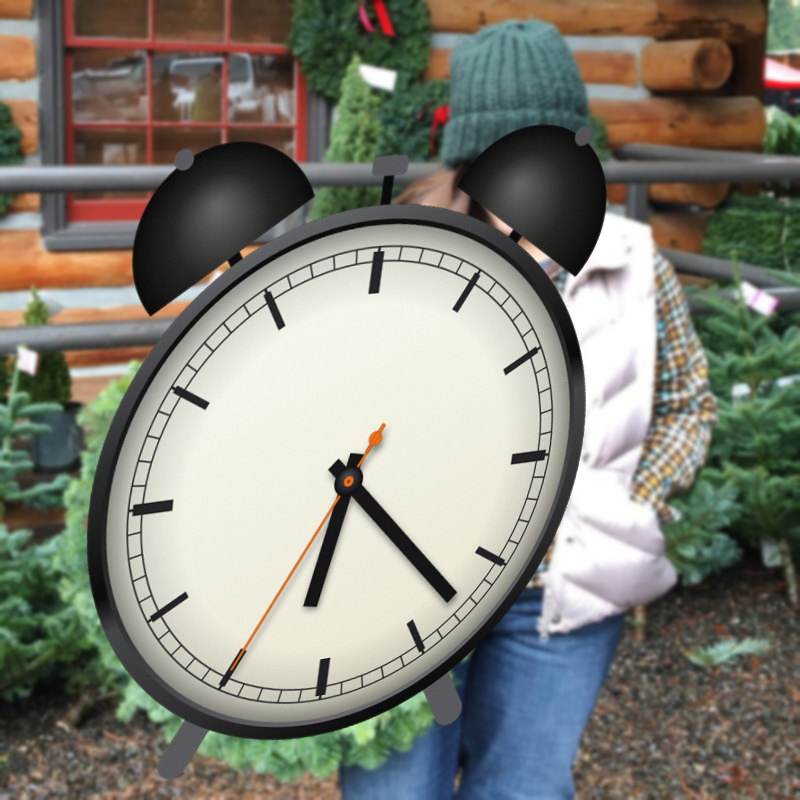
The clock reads 6.22.35
